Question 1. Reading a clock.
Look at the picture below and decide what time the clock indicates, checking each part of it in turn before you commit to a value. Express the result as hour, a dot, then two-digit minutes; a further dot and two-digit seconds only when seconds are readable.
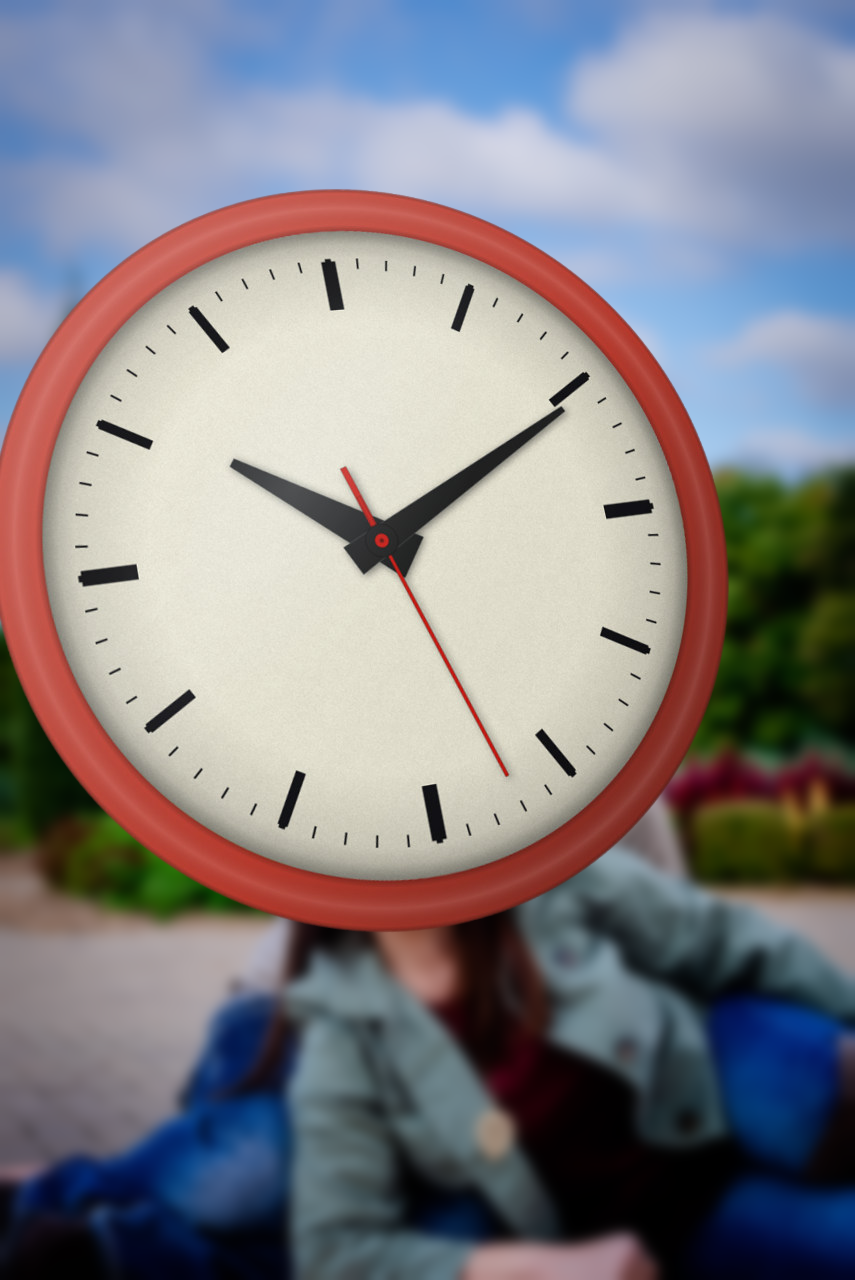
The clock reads 10.10.27
